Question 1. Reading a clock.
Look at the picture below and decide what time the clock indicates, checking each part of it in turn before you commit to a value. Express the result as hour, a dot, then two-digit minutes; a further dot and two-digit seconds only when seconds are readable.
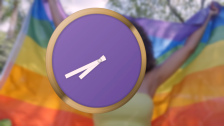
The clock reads 7.41
